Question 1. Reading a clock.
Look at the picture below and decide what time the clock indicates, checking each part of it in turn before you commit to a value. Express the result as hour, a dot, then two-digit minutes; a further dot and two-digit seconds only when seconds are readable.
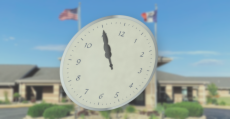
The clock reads 10.55
